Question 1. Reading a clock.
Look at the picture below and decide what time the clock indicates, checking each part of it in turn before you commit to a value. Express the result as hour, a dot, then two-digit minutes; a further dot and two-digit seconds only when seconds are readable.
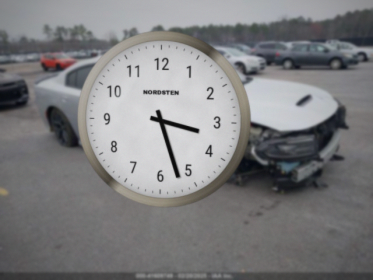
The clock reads 3.27
